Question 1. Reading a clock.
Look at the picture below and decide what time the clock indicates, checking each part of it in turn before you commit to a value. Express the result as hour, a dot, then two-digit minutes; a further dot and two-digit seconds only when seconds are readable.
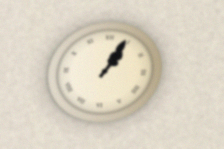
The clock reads 1.04
